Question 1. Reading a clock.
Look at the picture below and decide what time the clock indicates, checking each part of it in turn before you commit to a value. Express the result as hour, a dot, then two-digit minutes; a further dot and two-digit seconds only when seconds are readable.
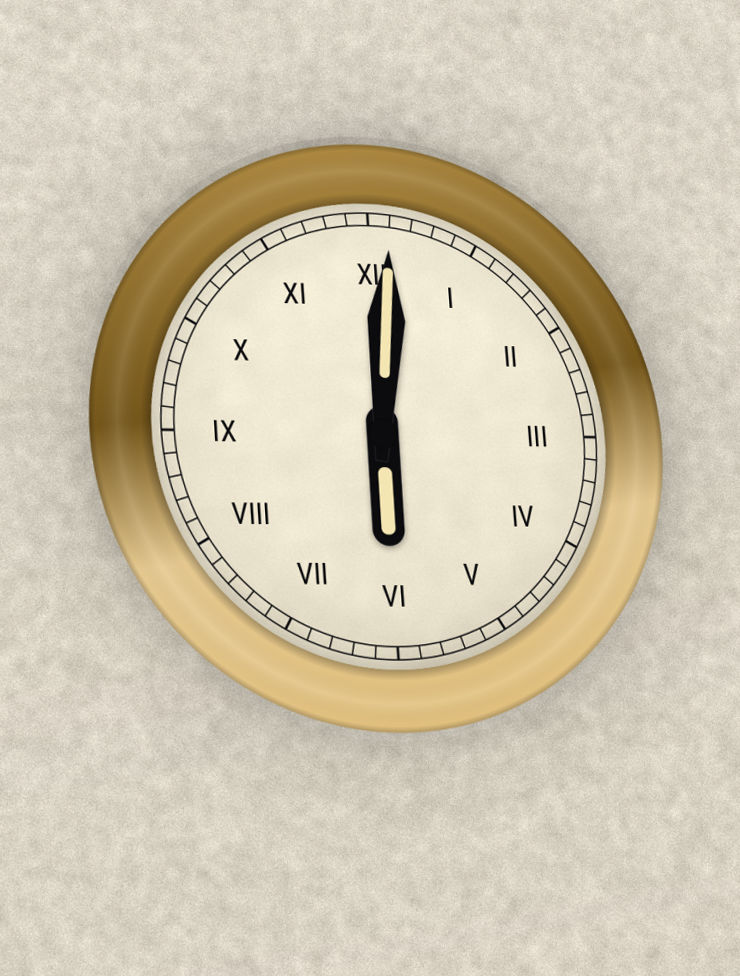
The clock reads 6.01
